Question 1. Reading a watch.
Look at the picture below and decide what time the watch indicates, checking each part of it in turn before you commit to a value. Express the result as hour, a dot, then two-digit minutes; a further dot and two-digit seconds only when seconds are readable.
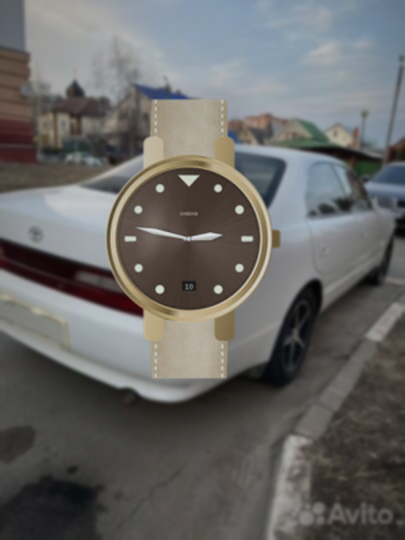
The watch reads 2.47
